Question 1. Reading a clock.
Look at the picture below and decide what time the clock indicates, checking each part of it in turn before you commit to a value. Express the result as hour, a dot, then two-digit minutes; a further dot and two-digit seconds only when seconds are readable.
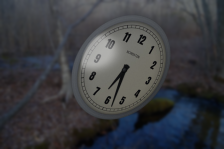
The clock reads 6.28
